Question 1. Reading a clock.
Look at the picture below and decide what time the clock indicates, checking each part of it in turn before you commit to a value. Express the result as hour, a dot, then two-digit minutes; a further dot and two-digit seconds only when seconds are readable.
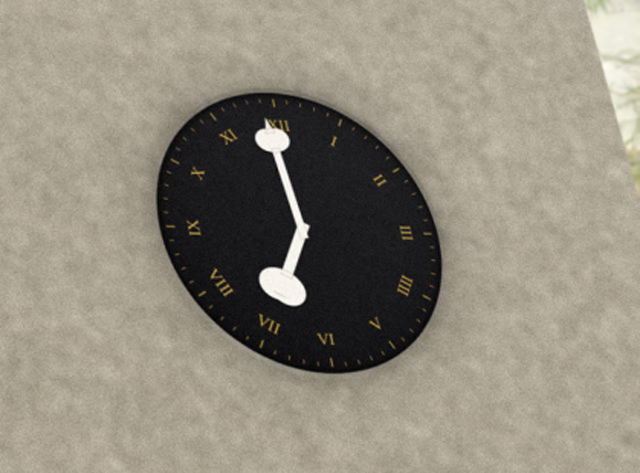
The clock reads 6.59
